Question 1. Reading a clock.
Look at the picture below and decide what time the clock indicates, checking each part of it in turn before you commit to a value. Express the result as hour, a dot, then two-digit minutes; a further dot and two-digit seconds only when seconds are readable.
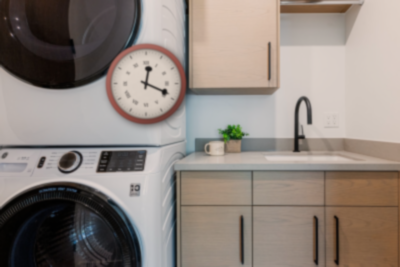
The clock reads 12.19
